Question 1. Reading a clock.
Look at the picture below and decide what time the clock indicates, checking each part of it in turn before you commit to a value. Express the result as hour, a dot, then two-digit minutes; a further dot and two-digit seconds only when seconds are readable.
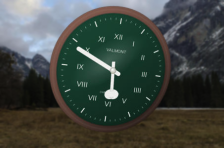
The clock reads 5.49
